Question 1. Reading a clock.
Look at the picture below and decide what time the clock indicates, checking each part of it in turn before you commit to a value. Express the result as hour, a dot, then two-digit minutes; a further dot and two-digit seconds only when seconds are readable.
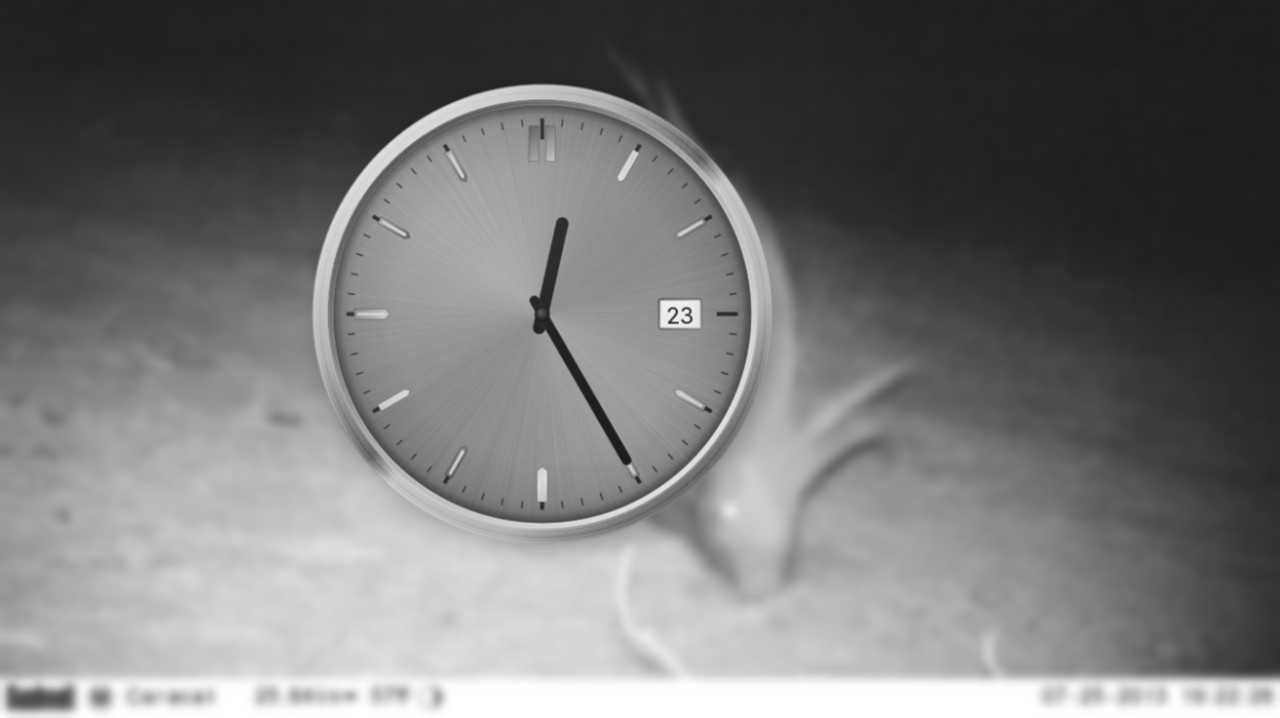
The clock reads 12.25
